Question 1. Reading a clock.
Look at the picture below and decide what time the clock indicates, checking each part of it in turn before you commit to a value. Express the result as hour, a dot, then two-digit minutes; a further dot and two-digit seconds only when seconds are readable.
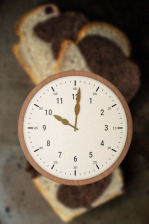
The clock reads 10.01
